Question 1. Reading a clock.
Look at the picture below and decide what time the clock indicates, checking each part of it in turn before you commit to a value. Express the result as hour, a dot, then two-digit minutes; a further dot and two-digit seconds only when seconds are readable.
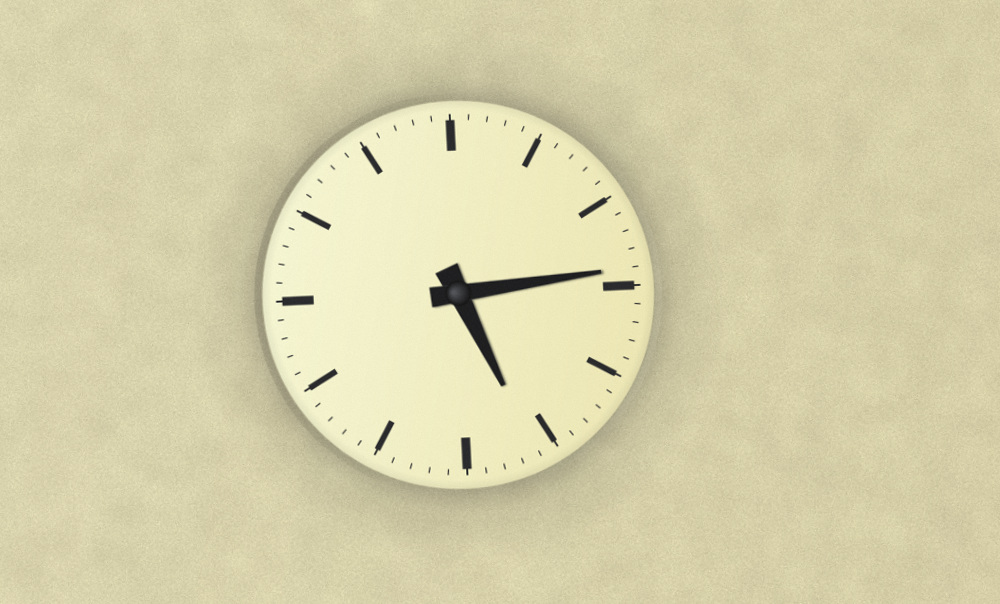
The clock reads 5.14
